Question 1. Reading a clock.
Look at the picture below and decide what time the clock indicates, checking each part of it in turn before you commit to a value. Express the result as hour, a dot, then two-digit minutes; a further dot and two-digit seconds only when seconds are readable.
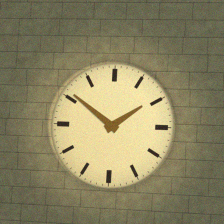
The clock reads 1.51
